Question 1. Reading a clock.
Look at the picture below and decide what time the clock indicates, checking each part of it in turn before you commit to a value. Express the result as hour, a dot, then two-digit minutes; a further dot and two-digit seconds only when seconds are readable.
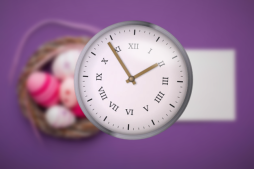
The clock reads 1.54
